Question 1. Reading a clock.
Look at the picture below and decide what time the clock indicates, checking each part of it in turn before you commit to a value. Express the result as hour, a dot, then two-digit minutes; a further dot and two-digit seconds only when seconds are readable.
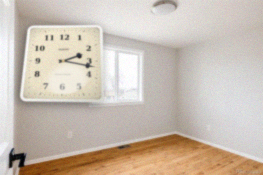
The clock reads 2.17
